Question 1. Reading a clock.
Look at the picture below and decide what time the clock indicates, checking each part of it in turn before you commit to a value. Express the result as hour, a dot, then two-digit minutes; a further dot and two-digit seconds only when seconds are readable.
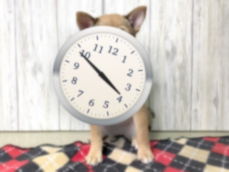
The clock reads 3.49
